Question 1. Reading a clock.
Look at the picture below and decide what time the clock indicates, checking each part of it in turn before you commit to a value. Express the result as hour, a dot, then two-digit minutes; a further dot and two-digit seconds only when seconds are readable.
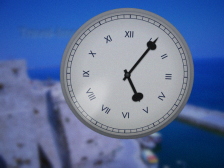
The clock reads 5.06
